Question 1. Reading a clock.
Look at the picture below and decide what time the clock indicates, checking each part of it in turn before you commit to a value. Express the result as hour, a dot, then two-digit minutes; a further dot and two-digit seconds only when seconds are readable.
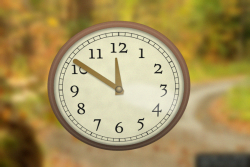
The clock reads 11.51
